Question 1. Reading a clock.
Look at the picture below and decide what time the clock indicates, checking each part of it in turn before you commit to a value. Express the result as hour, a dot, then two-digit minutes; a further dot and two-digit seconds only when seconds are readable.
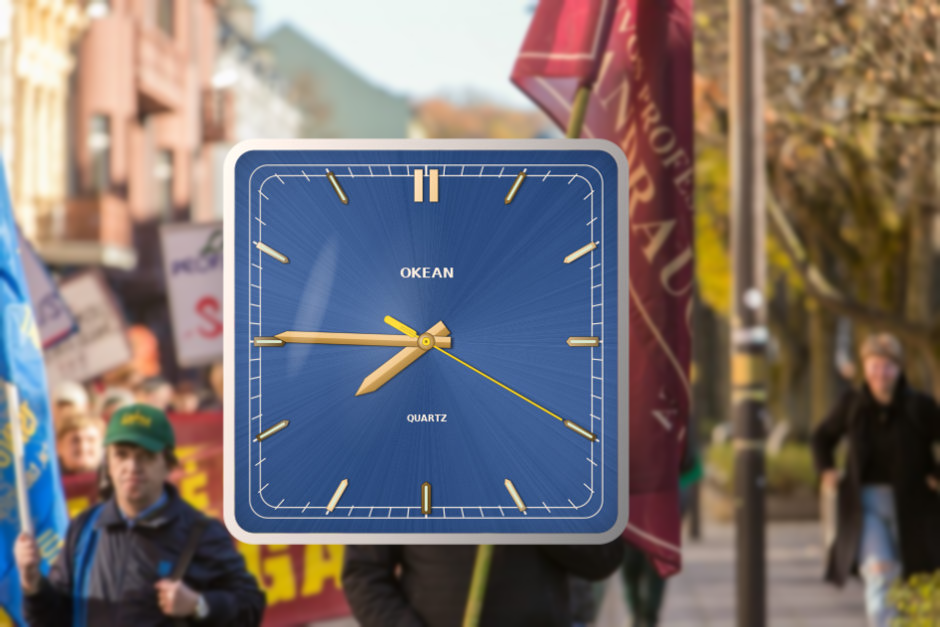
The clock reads 7.45.20
